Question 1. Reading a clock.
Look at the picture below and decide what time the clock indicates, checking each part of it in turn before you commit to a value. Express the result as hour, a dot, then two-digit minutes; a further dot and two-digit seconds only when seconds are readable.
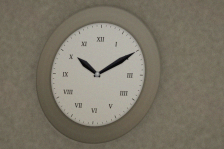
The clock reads 10.10
